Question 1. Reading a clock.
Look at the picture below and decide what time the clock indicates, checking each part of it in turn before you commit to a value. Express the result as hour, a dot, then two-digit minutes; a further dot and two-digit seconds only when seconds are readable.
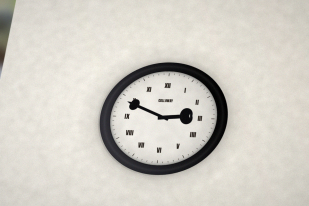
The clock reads 2.49
